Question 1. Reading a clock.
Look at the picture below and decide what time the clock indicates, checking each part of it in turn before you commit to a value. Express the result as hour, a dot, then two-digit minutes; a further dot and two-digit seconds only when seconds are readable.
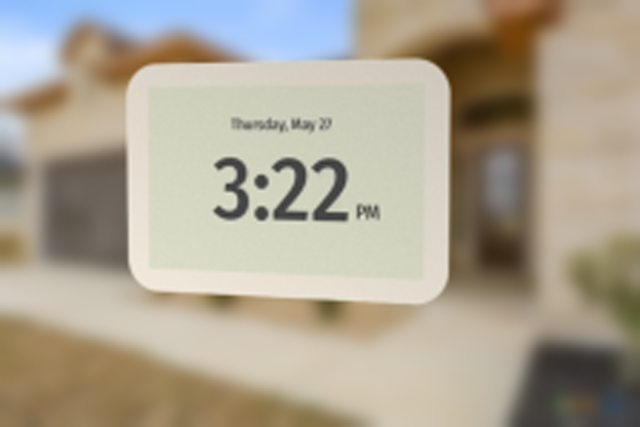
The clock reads 3.22
